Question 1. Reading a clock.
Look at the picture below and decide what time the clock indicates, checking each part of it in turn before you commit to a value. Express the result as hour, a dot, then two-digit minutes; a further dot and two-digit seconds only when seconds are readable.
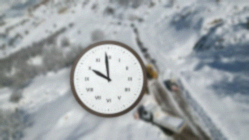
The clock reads 9.59
